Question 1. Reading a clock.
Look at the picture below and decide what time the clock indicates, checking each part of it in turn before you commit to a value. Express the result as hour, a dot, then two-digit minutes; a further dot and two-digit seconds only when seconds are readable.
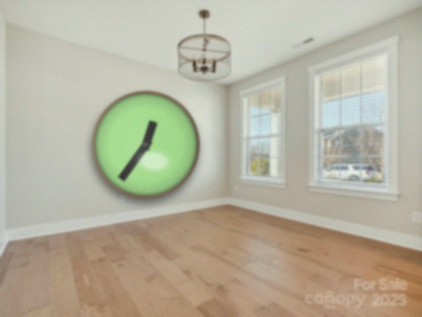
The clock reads 12.36
